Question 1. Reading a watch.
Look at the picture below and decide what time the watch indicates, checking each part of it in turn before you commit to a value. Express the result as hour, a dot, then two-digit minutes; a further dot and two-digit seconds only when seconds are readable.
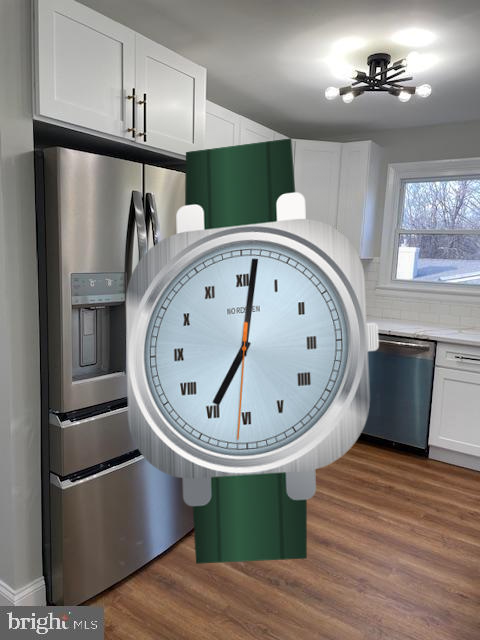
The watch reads 7.01.31
